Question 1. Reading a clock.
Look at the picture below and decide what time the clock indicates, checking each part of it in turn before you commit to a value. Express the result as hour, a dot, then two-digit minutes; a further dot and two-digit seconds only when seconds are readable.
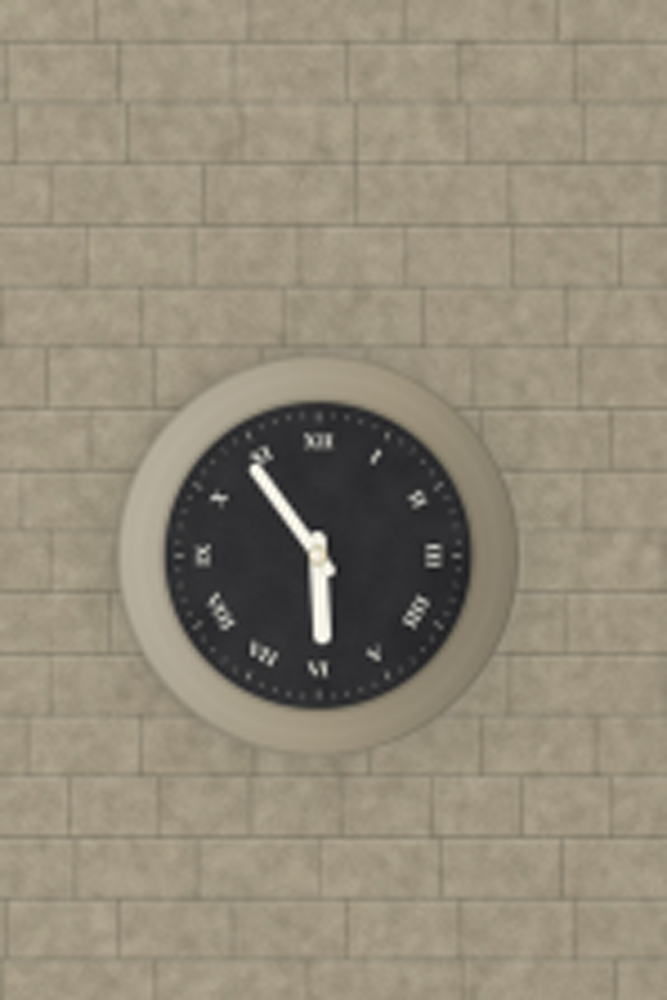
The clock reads 5.54
